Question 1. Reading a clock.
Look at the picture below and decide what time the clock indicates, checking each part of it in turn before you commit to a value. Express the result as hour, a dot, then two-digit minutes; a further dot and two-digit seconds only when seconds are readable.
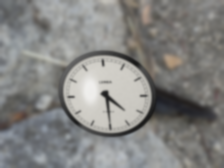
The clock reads 4.30
